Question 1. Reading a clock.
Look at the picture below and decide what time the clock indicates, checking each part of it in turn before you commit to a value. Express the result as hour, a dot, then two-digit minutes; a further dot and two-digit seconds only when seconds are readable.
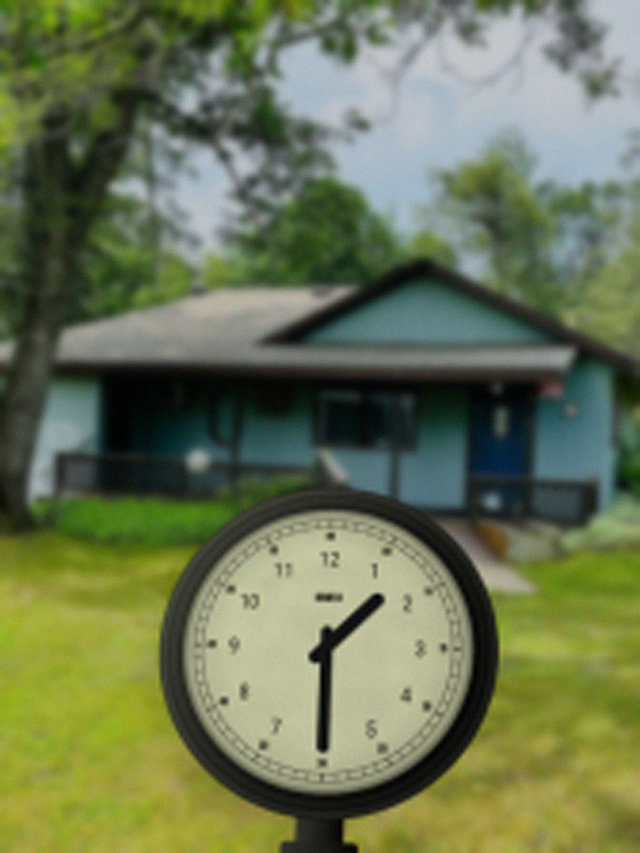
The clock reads 1.30
